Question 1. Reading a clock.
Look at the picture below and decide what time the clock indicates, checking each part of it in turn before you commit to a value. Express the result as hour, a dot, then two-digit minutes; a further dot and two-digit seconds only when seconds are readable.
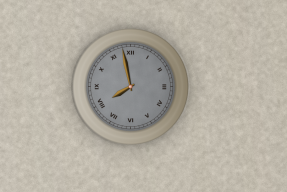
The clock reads 7.58
